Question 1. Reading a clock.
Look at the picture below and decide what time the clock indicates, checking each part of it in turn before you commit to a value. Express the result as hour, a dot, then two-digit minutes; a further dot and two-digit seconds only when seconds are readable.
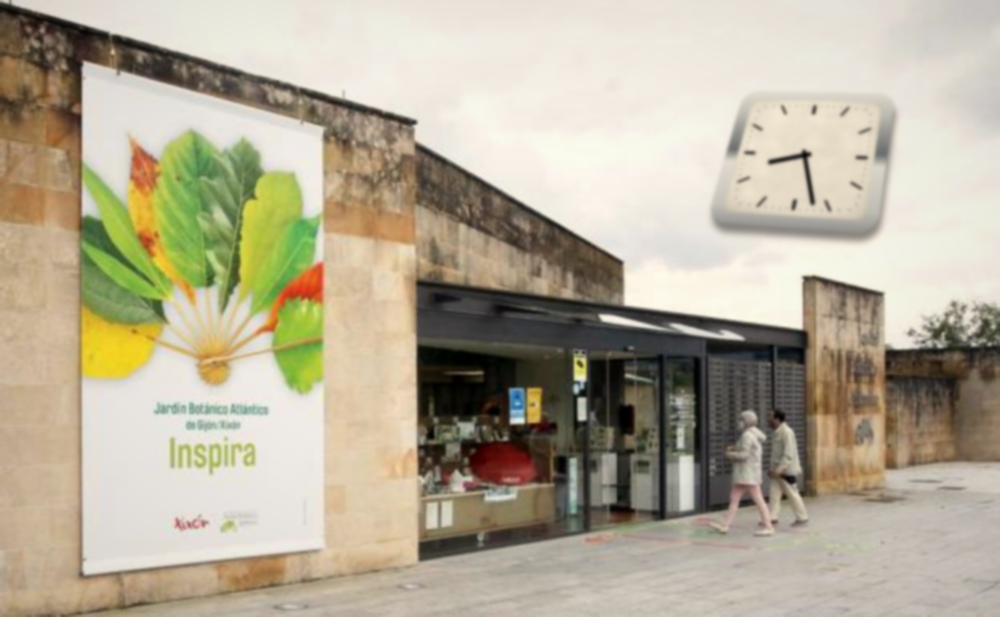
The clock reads 8.27
